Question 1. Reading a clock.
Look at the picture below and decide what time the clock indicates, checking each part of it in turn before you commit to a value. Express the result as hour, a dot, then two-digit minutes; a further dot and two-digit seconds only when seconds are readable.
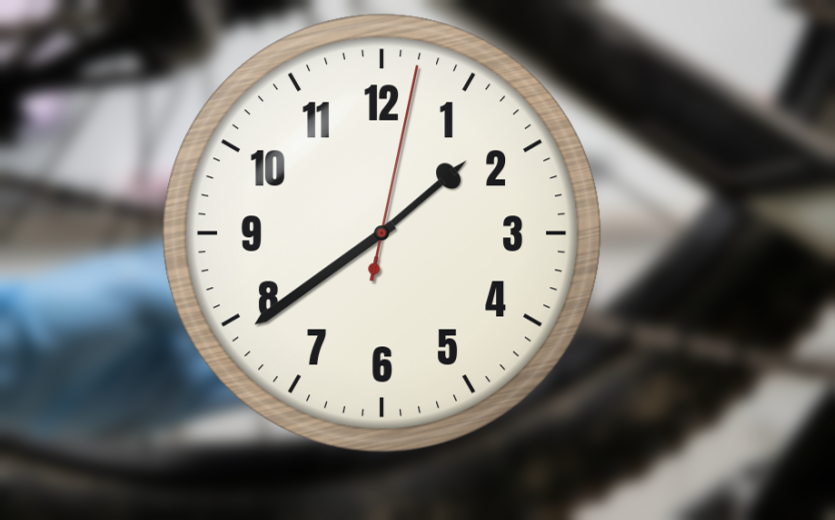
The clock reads 1.39.02
